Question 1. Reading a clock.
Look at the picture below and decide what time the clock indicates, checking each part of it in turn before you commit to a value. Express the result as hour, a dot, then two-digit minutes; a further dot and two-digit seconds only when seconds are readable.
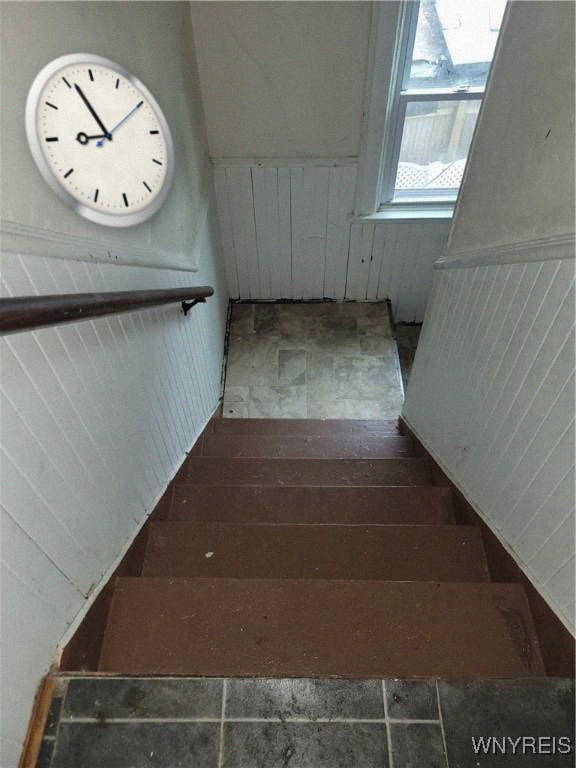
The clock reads 8.56.10
